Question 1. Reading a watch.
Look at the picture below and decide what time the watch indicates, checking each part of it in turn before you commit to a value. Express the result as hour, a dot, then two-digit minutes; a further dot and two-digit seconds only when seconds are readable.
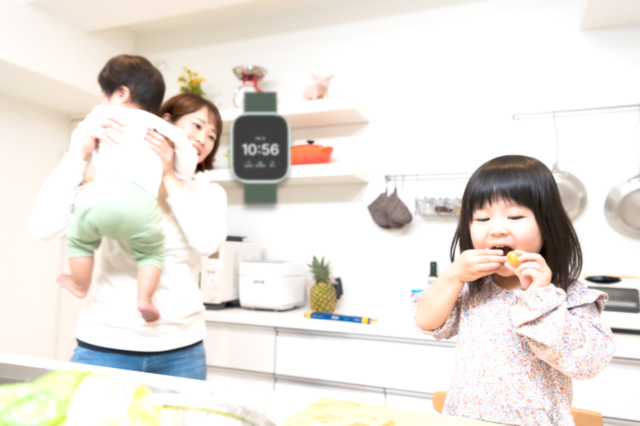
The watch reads 10.56
